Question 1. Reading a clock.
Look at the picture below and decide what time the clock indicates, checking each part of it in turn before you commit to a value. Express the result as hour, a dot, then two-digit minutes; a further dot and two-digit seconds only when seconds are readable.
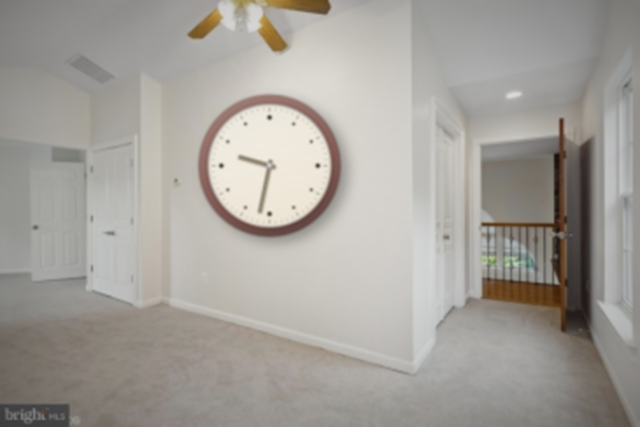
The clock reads 9.32
